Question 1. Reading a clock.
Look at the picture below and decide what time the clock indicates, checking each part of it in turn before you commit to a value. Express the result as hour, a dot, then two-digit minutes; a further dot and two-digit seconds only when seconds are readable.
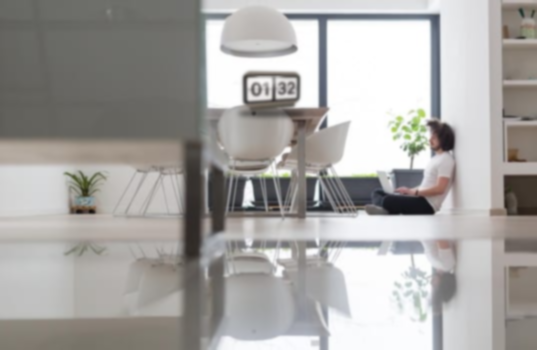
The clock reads 1.32
